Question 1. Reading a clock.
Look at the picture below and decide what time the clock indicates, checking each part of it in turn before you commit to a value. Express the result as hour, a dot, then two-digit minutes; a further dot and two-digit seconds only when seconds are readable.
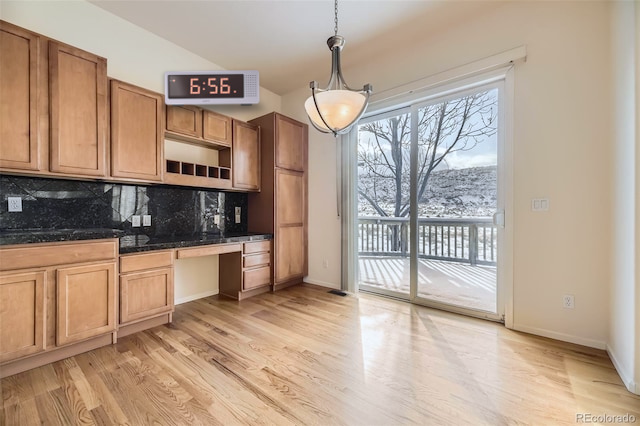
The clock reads 6.56
